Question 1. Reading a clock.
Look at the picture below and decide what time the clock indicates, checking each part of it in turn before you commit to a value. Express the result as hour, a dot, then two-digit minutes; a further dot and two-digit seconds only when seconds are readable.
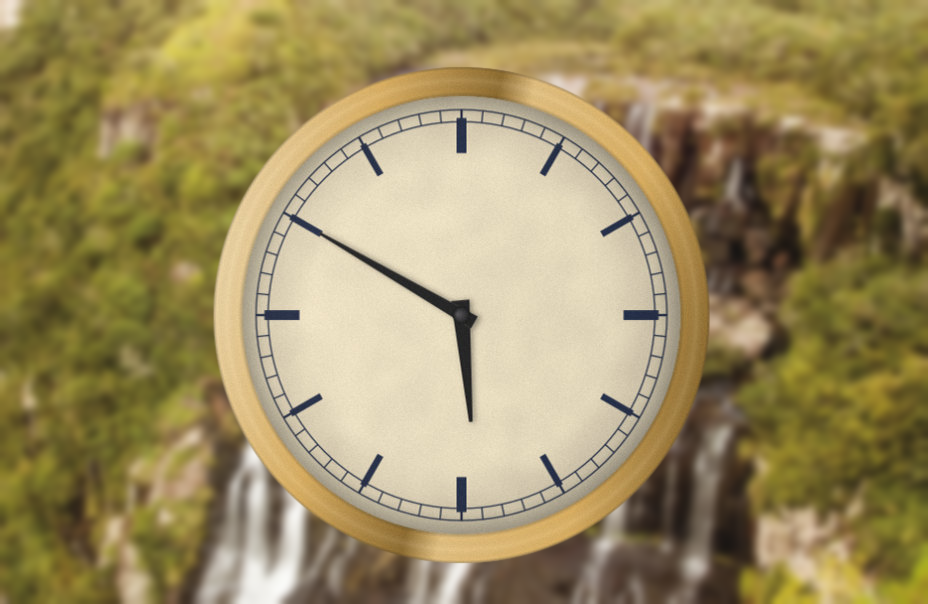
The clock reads 5.50
